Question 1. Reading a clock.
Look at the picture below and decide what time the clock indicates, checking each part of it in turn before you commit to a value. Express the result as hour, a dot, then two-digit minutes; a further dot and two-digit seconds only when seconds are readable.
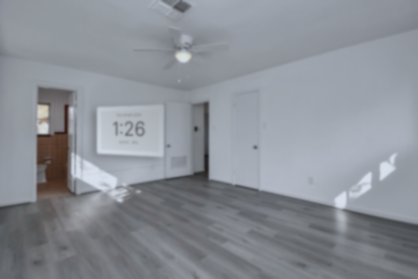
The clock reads 1.26
